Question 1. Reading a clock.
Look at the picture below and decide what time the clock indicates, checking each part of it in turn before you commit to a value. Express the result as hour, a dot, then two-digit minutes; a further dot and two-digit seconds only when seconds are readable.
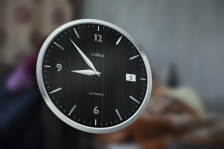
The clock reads 8.53
